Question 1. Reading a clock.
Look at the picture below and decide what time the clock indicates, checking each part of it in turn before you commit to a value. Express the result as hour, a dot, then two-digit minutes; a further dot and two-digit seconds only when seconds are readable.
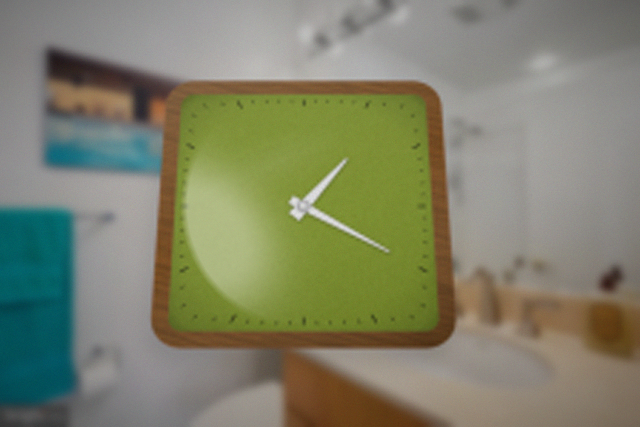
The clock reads 1.20
